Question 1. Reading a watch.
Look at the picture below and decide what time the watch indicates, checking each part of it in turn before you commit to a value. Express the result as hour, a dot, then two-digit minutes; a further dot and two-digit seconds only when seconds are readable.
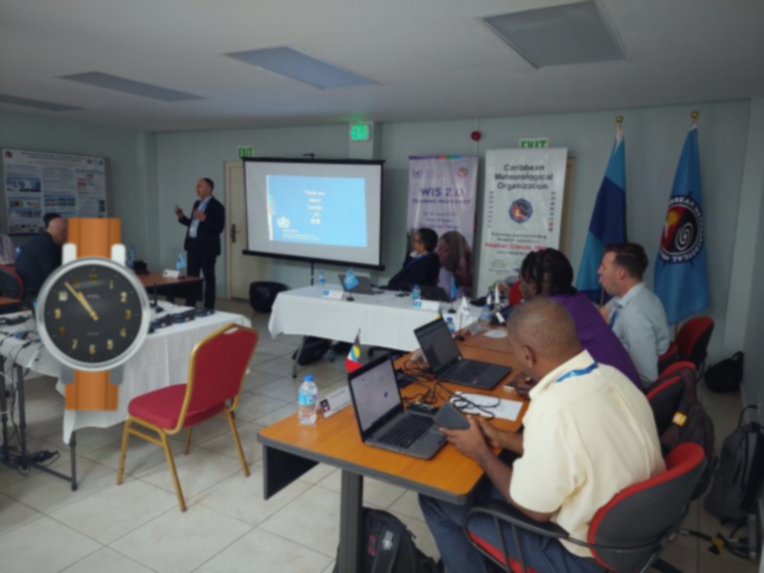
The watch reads 10.53
